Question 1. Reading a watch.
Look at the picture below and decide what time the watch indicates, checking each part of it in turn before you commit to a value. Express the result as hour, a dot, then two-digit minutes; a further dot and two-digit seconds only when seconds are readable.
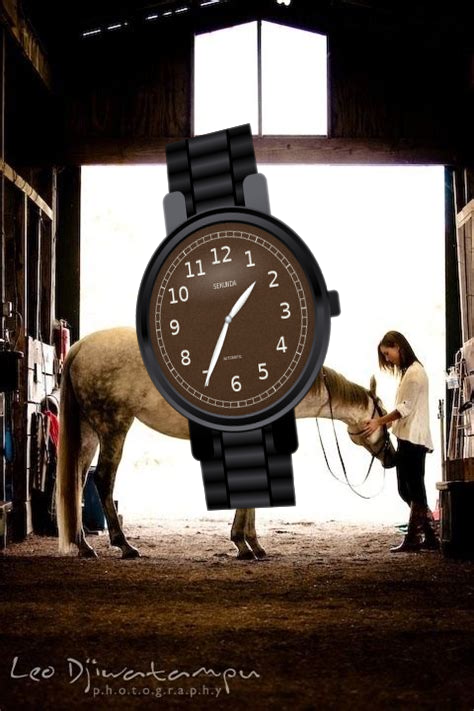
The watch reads 1.35
